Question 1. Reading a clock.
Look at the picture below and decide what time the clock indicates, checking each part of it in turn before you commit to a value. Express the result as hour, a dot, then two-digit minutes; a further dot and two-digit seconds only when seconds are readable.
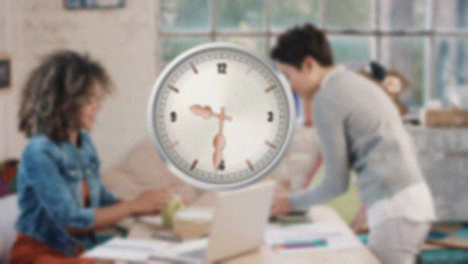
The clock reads 9.31
